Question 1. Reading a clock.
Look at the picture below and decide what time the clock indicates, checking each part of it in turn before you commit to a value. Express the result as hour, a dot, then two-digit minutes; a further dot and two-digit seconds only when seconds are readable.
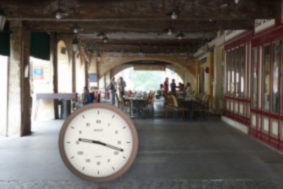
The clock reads 9.18
